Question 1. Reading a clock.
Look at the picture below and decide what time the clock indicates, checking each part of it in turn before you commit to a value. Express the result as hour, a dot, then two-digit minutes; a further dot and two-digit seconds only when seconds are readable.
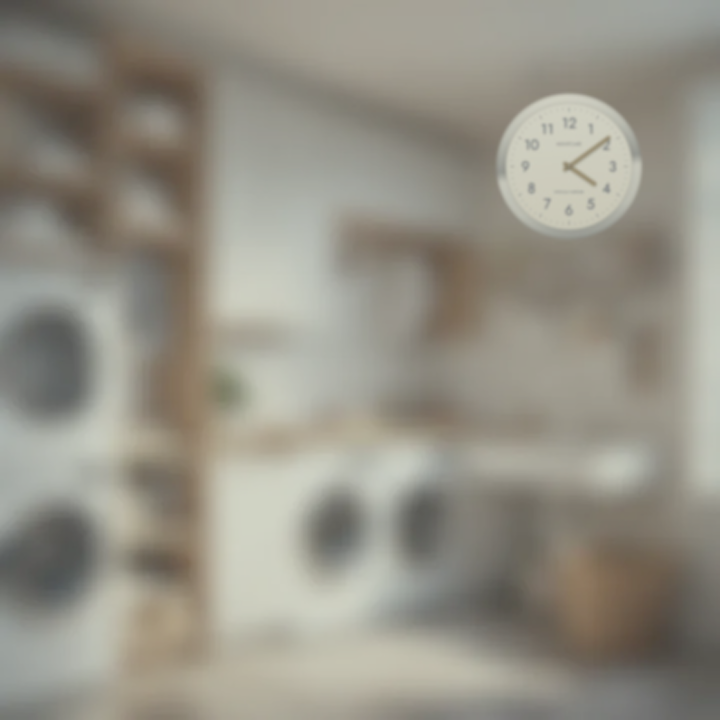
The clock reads 4.09
